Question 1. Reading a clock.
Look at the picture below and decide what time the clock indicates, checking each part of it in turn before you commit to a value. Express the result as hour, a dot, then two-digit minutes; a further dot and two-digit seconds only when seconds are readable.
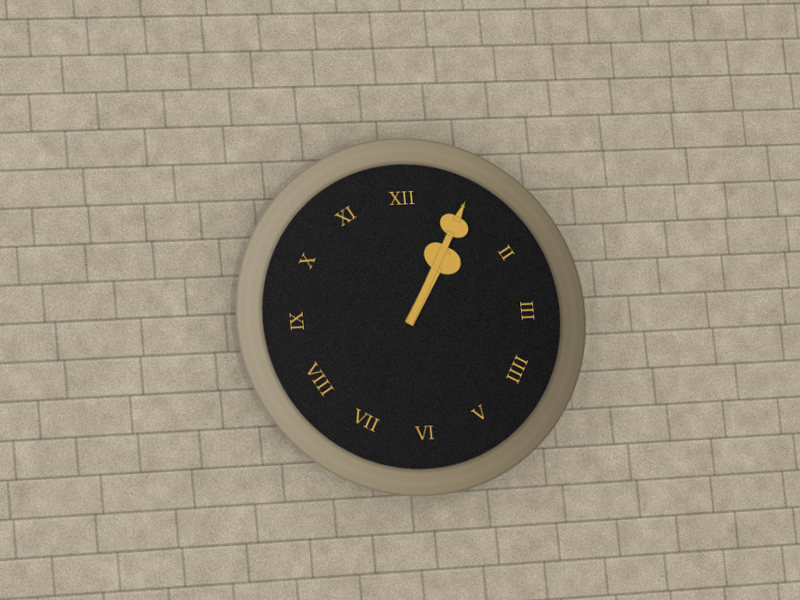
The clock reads 1.05
